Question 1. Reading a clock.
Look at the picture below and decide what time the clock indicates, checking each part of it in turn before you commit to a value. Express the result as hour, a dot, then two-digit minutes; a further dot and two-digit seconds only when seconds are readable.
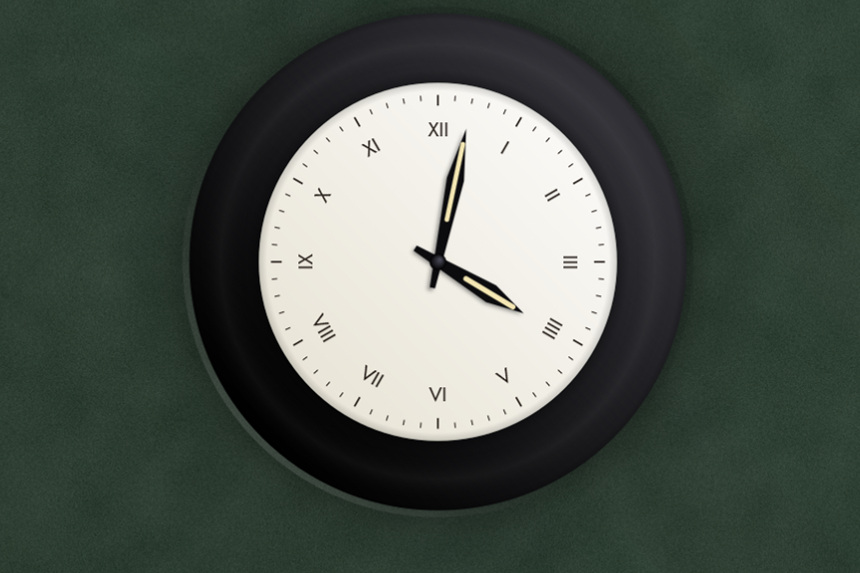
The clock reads 4.02
